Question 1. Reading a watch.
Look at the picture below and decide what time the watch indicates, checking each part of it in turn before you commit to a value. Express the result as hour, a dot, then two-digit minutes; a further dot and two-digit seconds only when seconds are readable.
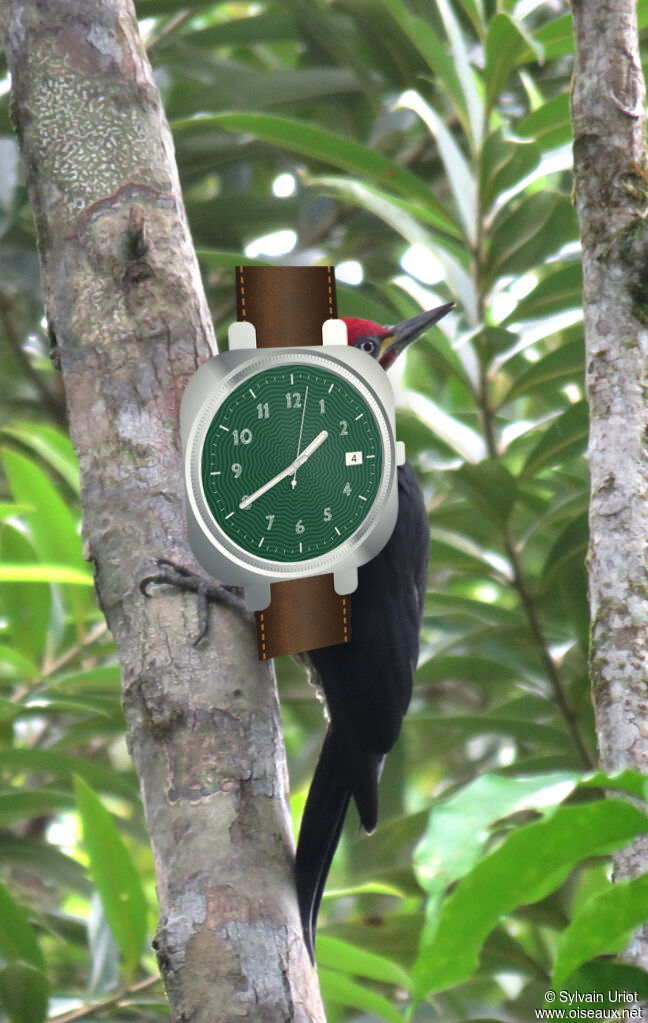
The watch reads 1.40.02
